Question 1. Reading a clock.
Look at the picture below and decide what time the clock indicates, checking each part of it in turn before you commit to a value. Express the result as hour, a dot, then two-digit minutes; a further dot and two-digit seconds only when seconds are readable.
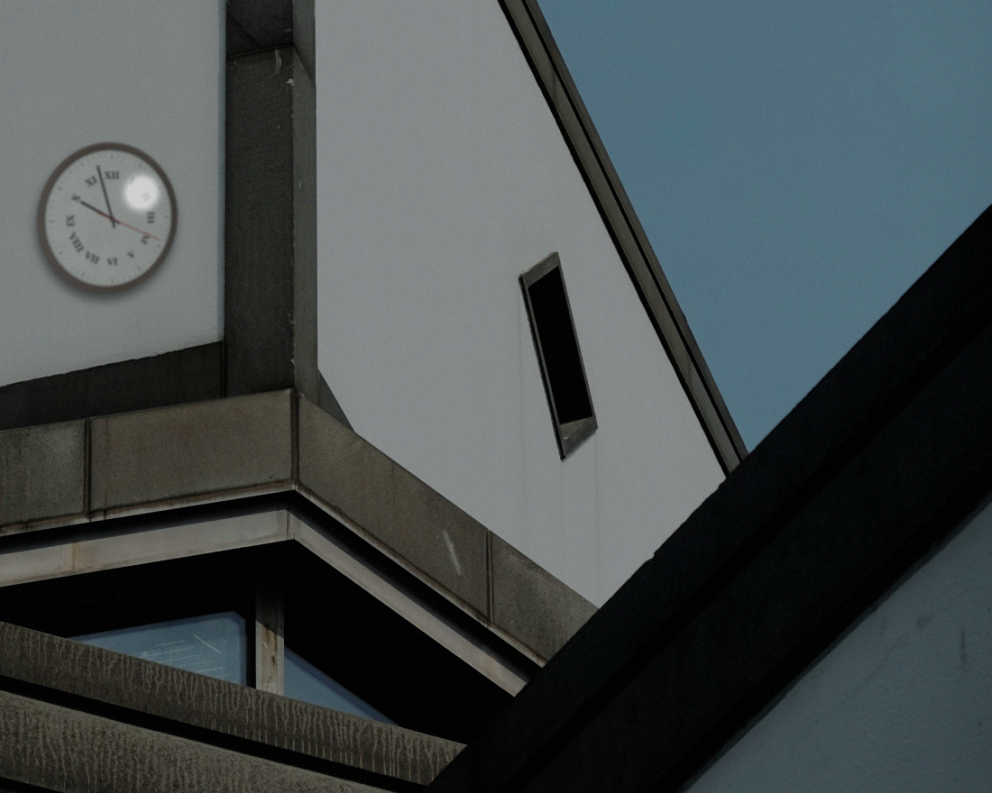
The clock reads 9.57.19
